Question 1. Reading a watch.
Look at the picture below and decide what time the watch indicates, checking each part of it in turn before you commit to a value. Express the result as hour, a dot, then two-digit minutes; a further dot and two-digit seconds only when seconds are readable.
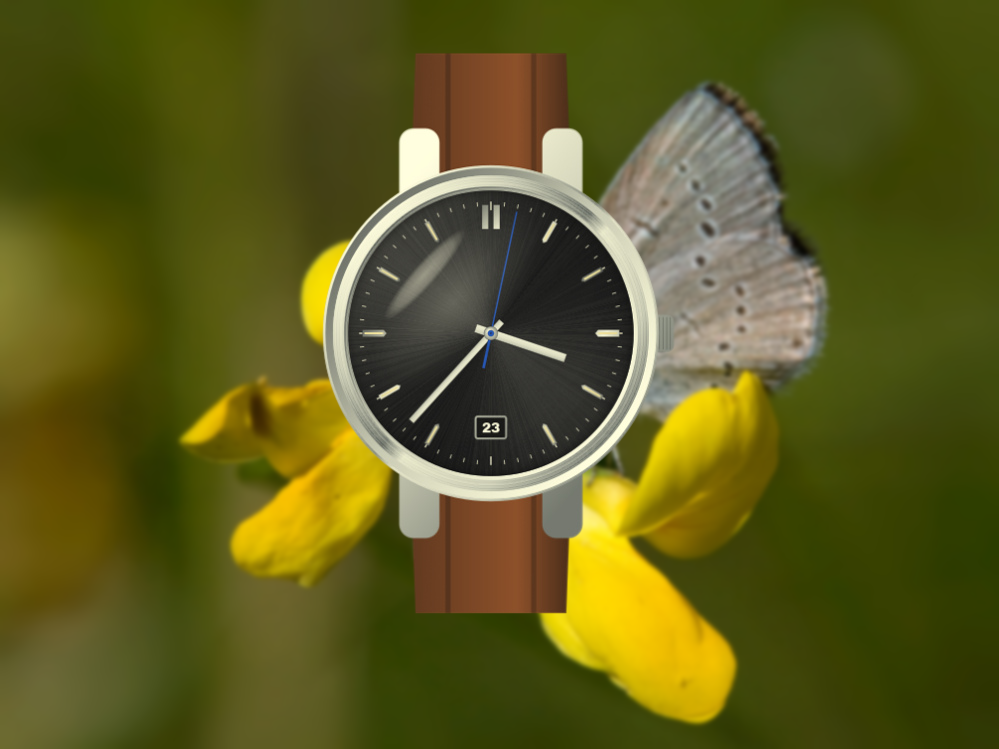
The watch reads 3.37.02
